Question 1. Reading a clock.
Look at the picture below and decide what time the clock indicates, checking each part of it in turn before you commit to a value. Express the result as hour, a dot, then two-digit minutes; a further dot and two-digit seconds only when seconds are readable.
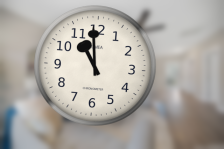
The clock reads 10.59
